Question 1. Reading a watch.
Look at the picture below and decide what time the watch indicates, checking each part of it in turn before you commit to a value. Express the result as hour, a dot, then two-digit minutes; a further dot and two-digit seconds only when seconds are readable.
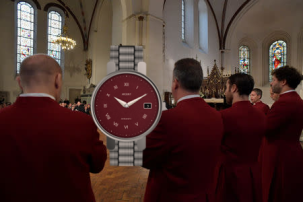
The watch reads 10.10
